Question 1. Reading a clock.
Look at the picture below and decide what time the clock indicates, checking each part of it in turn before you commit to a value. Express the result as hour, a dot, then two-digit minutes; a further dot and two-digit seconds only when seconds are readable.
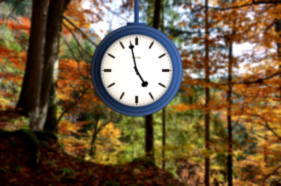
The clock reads 4.58
